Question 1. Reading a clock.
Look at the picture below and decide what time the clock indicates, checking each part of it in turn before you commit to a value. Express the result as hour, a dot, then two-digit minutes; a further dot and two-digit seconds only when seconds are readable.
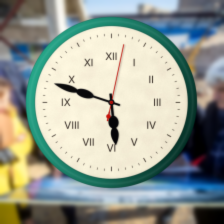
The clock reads 5.48.02
